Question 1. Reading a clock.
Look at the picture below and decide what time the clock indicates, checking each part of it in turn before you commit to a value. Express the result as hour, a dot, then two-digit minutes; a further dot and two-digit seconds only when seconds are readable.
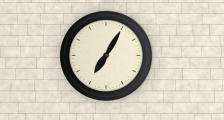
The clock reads 7.05
